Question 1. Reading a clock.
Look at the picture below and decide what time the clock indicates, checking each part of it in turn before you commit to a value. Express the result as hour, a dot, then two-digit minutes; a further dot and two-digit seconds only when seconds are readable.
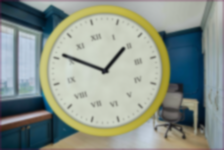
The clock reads 1.51
